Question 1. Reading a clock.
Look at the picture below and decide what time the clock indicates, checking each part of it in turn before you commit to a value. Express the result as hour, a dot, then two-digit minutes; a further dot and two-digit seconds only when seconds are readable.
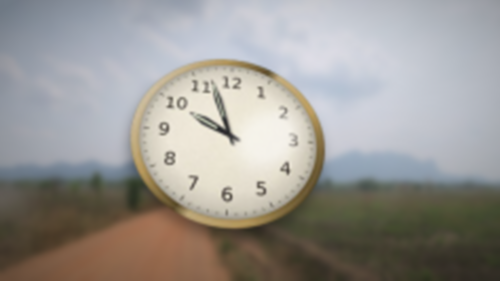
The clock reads 9.57
